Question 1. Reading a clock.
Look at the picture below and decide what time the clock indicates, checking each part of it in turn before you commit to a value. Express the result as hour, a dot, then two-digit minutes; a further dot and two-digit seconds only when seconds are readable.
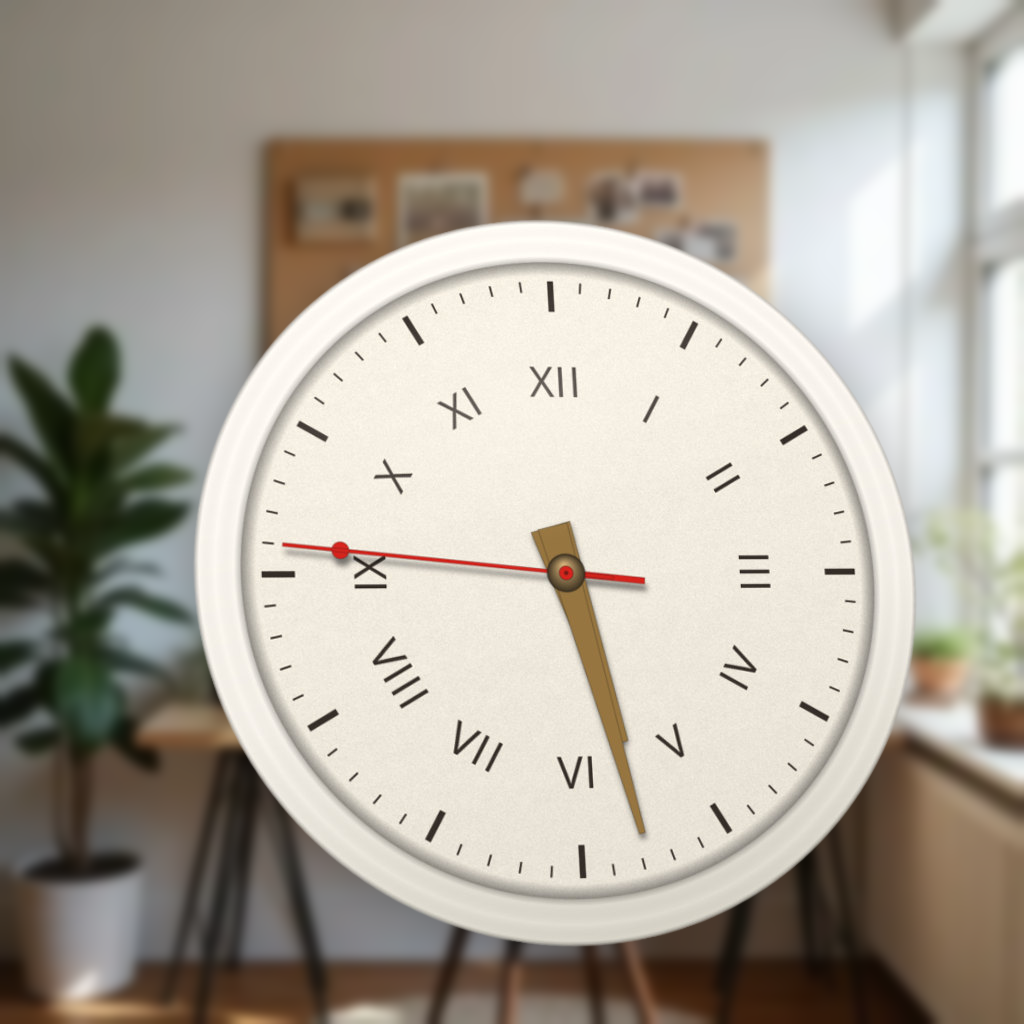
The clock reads 5.27.46
